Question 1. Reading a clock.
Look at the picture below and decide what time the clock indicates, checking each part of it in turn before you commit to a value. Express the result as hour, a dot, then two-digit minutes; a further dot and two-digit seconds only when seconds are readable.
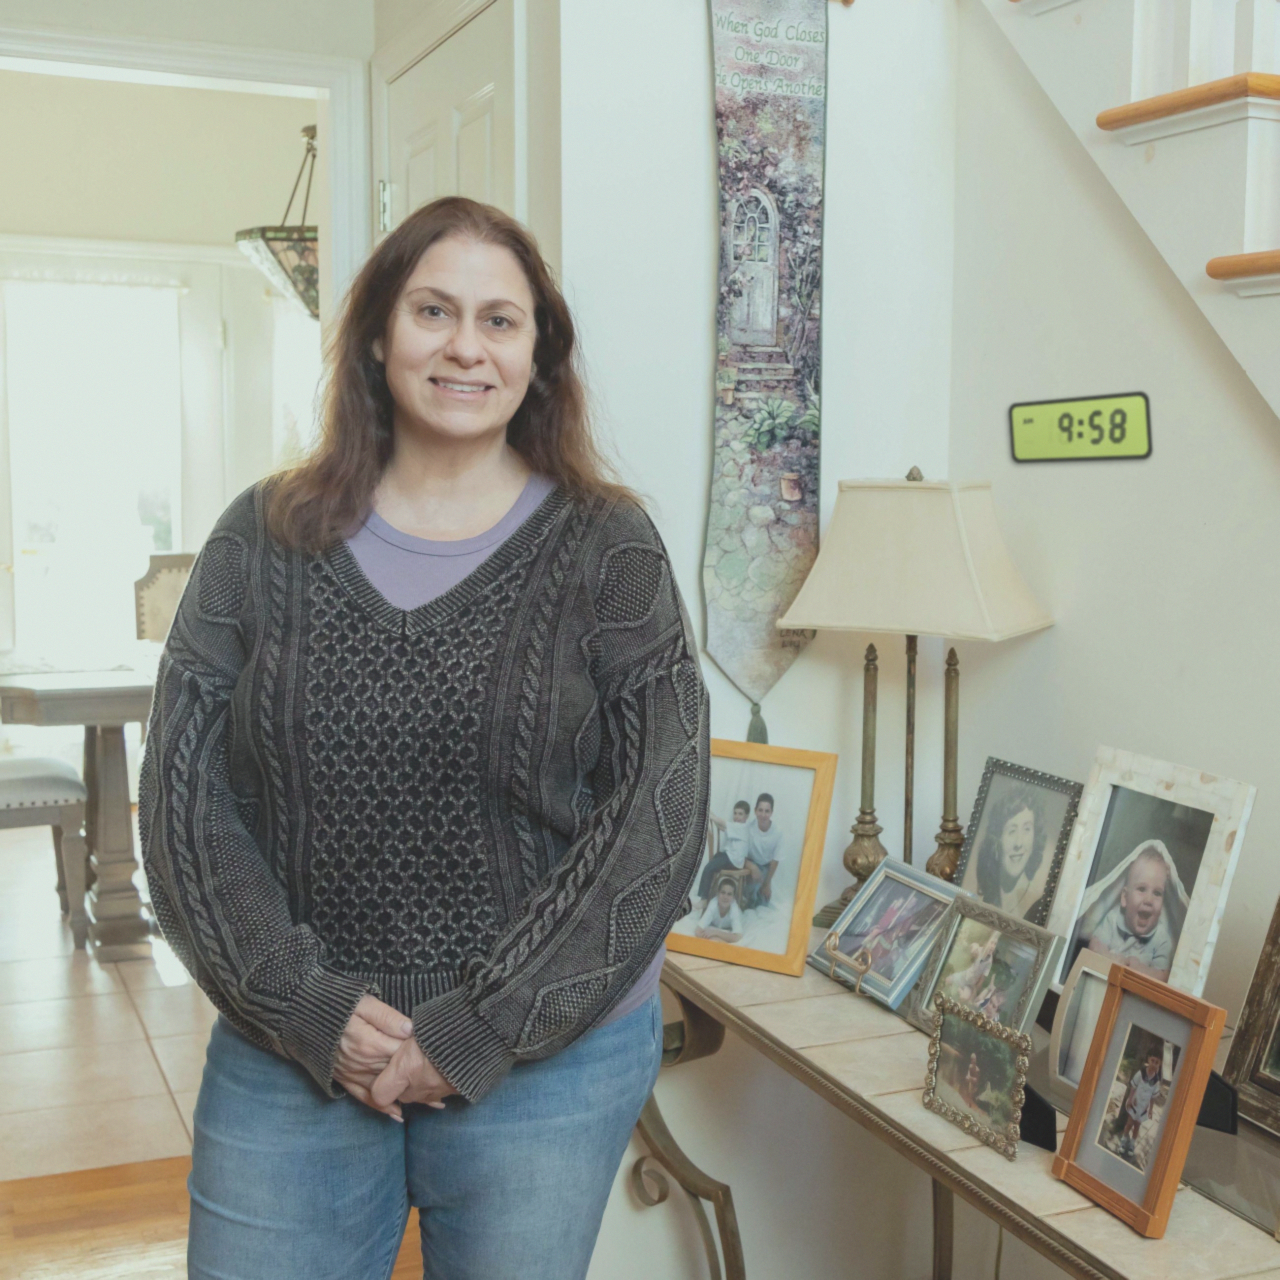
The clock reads 9.58
